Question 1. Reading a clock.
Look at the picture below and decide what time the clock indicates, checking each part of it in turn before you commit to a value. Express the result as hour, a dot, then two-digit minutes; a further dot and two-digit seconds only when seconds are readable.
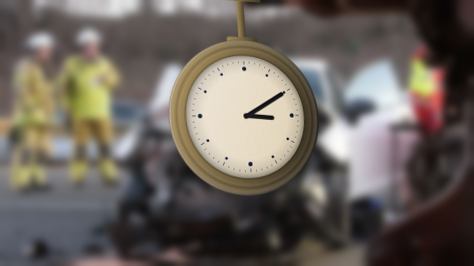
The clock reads 3.10
